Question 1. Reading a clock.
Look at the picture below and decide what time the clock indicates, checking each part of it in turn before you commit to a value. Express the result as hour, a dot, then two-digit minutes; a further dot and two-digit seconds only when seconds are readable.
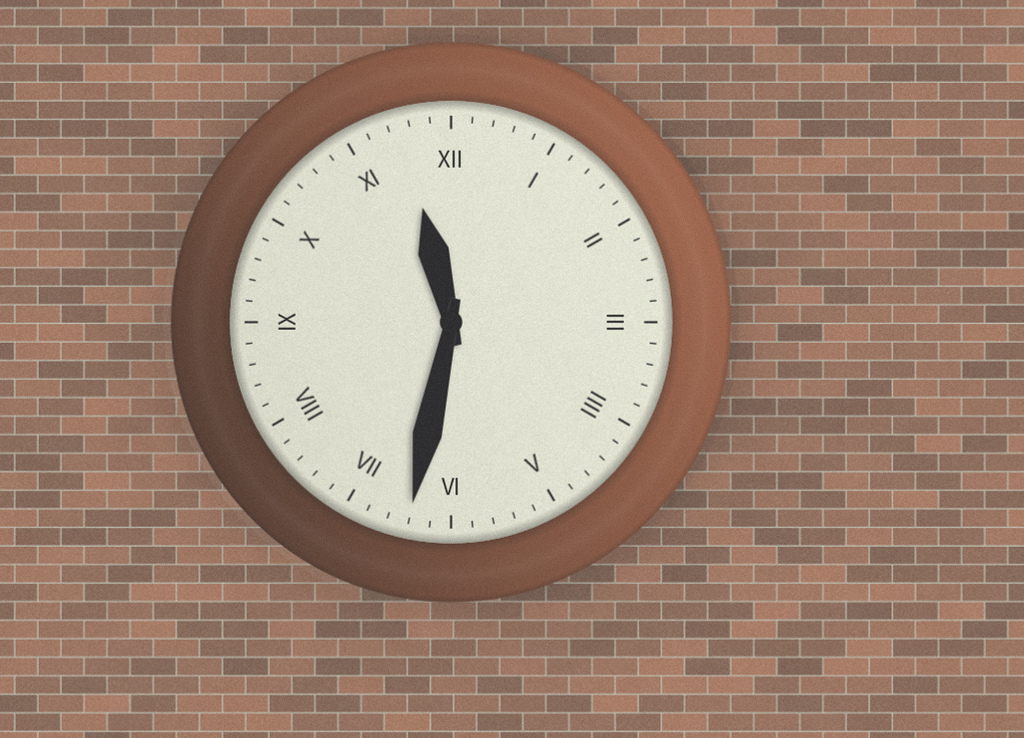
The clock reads 11.32
